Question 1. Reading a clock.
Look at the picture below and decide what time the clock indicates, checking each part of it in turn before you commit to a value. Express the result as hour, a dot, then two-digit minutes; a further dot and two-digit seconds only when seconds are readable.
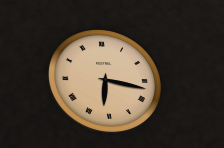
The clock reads 6.17
